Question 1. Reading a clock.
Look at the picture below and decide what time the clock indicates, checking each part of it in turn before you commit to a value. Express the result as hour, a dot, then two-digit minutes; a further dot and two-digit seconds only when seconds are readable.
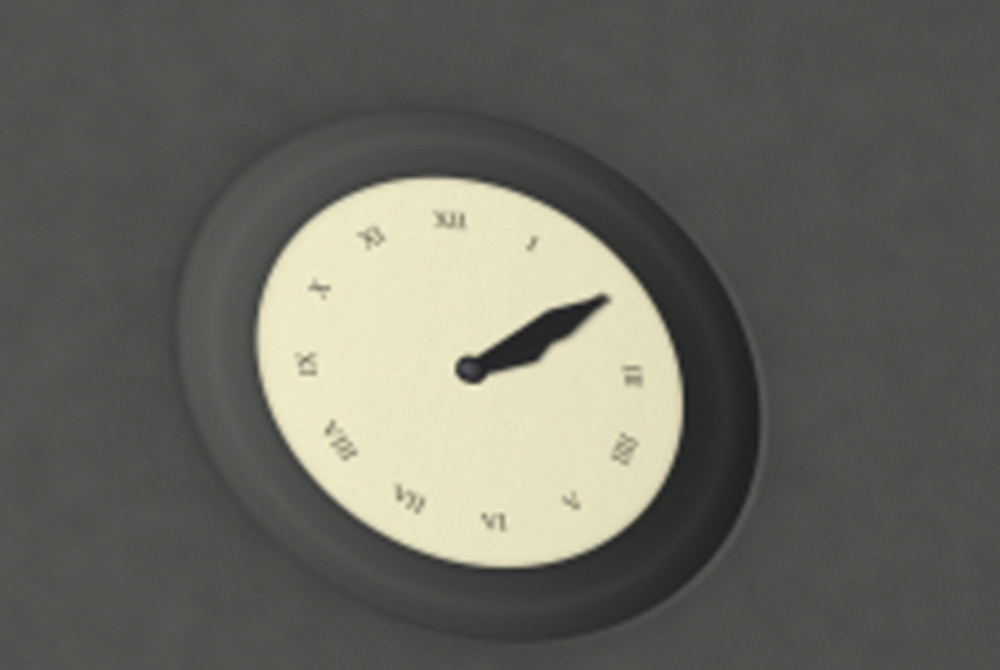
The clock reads 2.10
